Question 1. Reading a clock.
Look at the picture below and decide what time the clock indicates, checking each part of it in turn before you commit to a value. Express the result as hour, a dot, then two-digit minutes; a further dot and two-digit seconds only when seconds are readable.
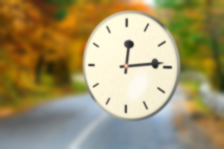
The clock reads 12.14
